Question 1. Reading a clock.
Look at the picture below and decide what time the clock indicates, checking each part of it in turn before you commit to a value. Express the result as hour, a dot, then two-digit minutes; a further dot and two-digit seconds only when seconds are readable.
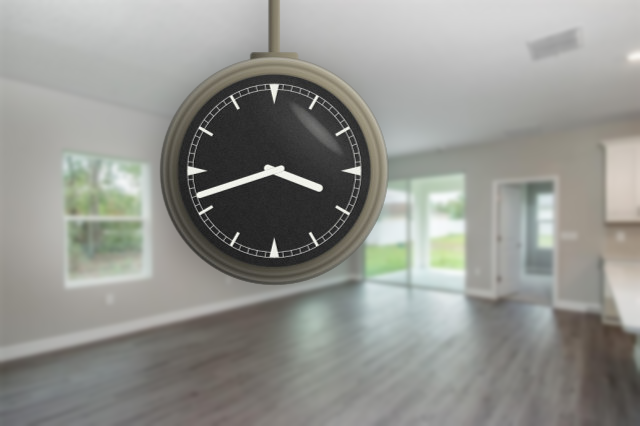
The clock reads 3.42
